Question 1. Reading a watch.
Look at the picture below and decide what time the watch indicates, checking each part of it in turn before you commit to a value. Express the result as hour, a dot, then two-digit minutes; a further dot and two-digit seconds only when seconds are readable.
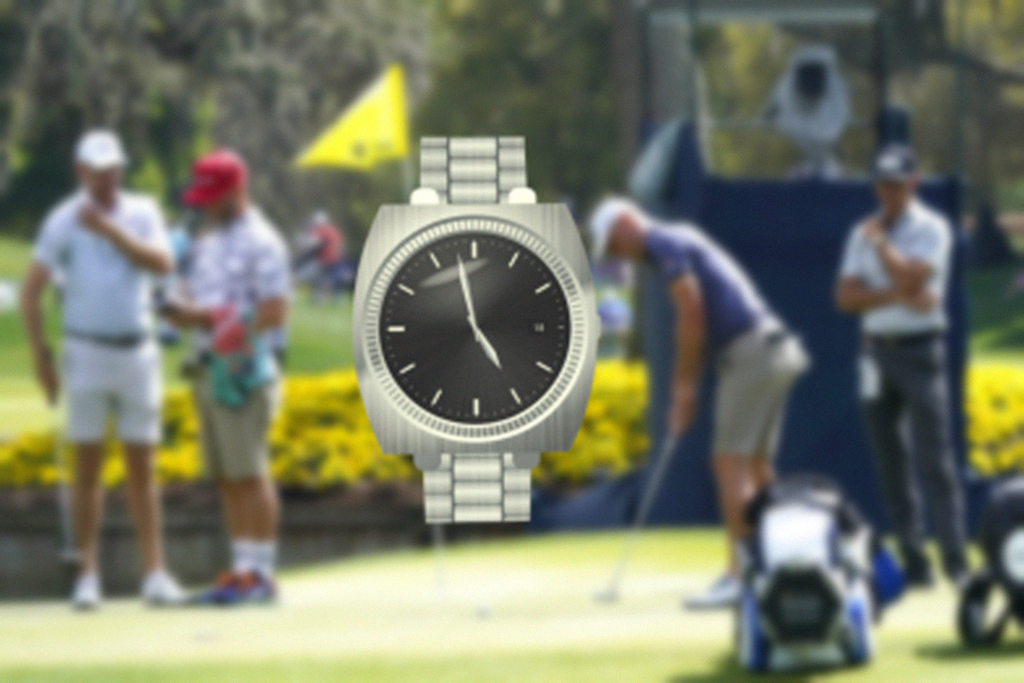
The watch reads 4.58
